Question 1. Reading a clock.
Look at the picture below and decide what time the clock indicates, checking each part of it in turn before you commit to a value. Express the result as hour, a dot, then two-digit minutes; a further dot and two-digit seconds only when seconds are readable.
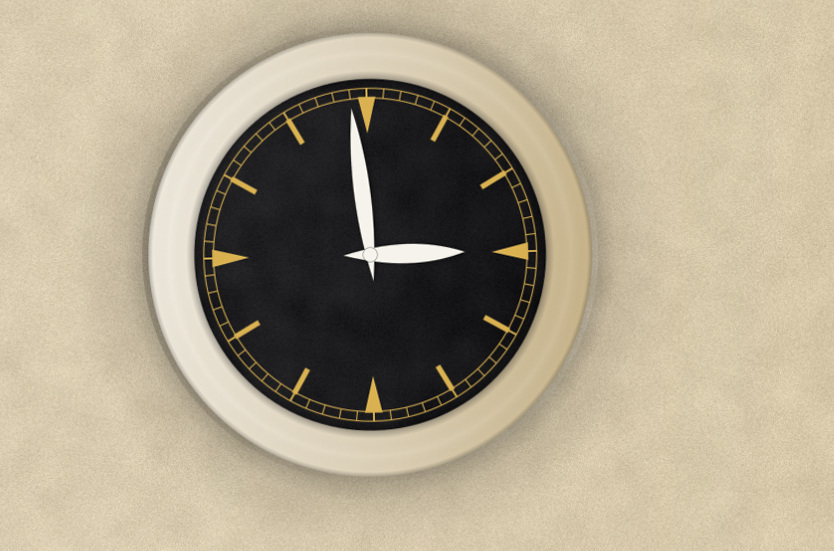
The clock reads 2.59
